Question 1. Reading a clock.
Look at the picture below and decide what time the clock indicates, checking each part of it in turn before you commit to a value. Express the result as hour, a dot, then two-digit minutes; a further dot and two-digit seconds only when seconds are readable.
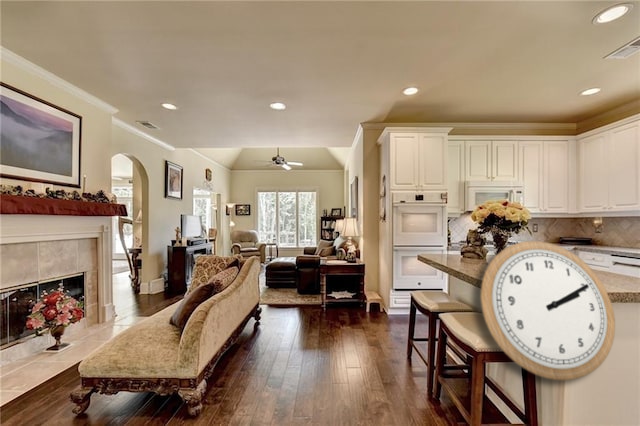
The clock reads 2.10
